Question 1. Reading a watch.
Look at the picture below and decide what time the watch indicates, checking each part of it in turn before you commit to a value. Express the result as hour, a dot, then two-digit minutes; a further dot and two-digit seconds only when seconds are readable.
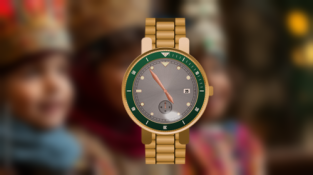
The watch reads 4.54
